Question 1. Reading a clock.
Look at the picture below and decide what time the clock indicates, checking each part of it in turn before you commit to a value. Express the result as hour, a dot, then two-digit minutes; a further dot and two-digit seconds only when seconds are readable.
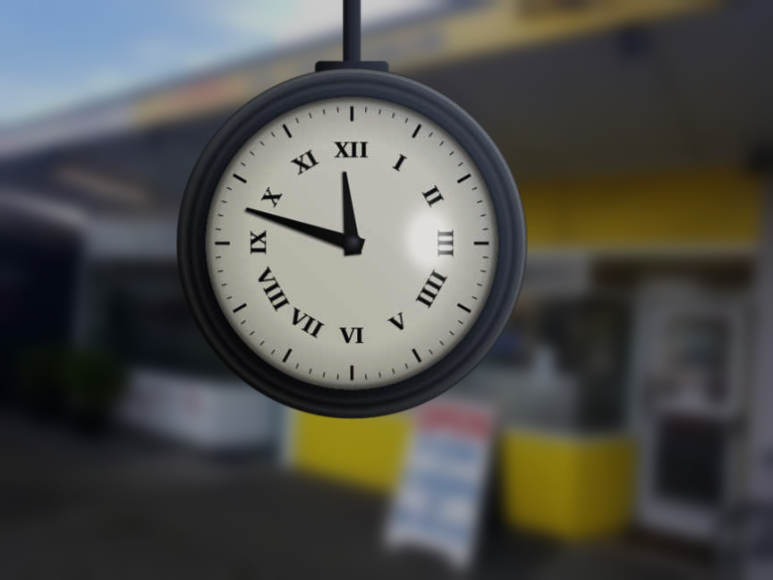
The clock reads 11.48
